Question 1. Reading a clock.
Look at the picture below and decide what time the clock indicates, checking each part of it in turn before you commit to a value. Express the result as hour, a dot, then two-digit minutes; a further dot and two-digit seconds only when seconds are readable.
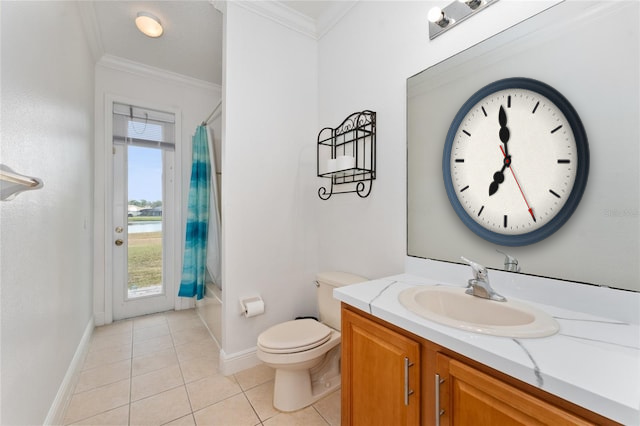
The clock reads 6.58.25
